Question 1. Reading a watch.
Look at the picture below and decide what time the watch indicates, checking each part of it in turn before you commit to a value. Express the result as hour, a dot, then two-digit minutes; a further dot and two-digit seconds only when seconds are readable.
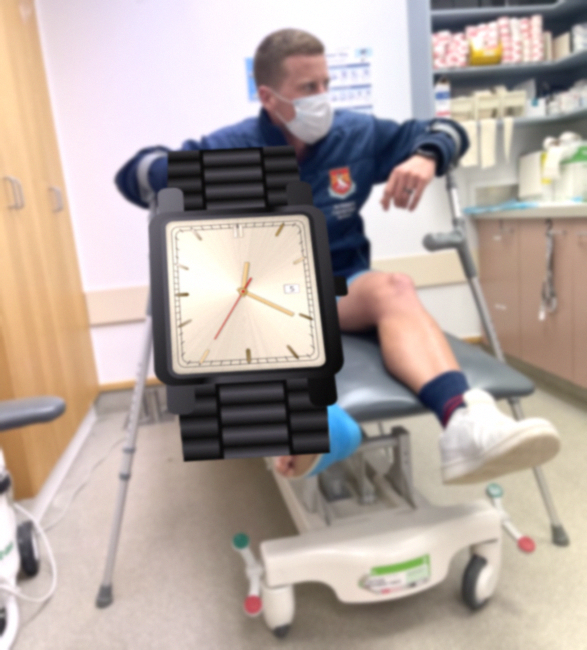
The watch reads 12.20.35
